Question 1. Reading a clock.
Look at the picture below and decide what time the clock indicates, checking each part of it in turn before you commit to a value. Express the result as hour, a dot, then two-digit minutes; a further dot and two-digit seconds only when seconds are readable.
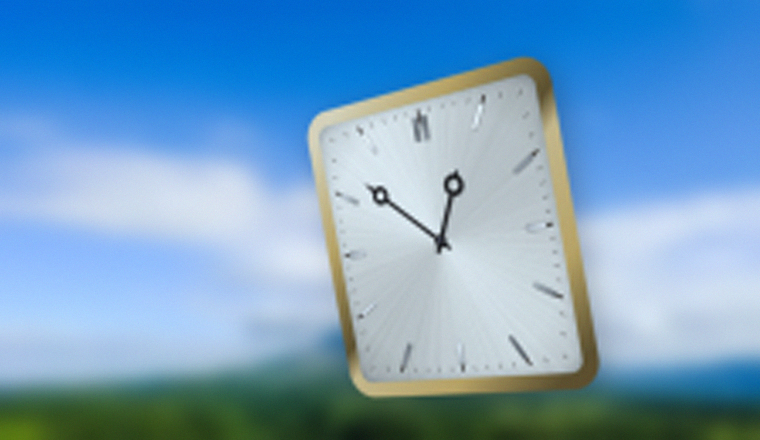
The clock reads 12.52
